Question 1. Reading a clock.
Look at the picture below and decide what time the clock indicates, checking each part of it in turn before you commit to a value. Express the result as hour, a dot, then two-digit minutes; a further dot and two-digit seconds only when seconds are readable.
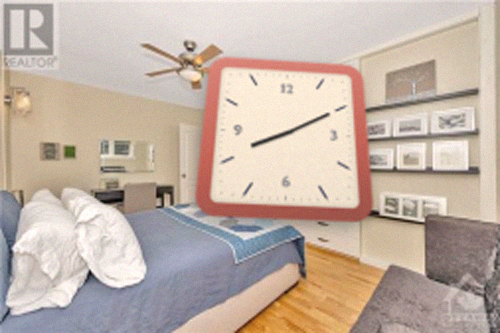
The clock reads 8.10
